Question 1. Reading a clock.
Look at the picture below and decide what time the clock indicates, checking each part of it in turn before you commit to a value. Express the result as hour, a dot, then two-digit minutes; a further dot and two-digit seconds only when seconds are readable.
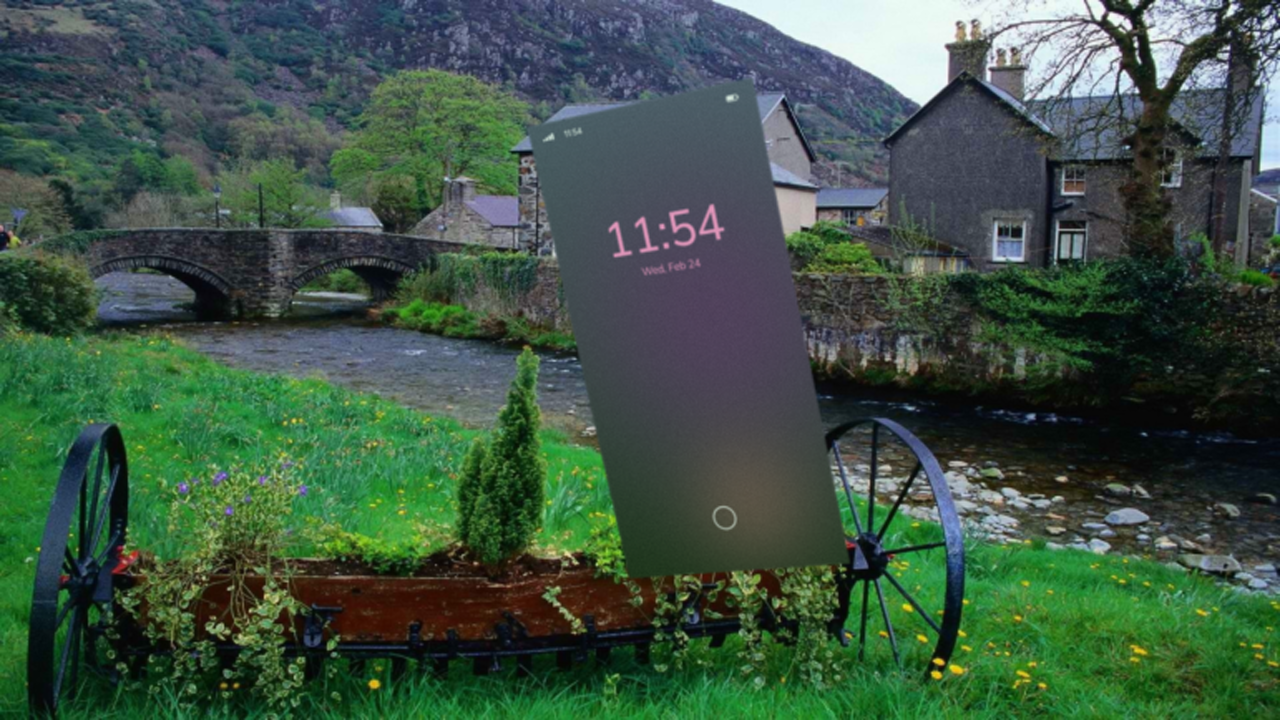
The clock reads 11.54
